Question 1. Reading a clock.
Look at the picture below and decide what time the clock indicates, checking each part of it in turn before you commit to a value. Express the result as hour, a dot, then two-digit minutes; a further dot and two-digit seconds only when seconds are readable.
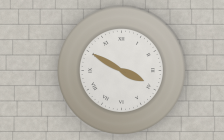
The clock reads 3.50
